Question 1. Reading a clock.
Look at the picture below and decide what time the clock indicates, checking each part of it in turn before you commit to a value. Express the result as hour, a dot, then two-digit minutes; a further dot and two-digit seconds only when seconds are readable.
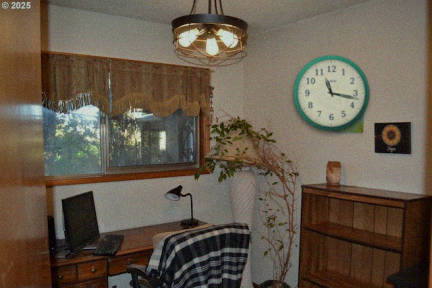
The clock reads 11.17
